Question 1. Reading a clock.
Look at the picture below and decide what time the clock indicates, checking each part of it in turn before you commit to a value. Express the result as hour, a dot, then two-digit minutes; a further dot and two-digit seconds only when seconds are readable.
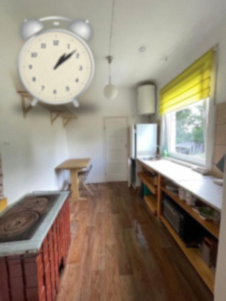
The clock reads 1.08
